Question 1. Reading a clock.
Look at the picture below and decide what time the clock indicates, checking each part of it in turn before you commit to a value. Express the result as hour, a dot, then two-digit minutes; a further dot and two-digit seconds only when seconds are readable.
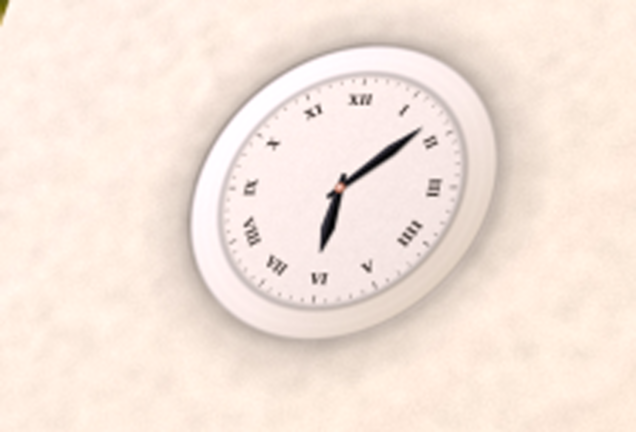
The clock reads 6.08
